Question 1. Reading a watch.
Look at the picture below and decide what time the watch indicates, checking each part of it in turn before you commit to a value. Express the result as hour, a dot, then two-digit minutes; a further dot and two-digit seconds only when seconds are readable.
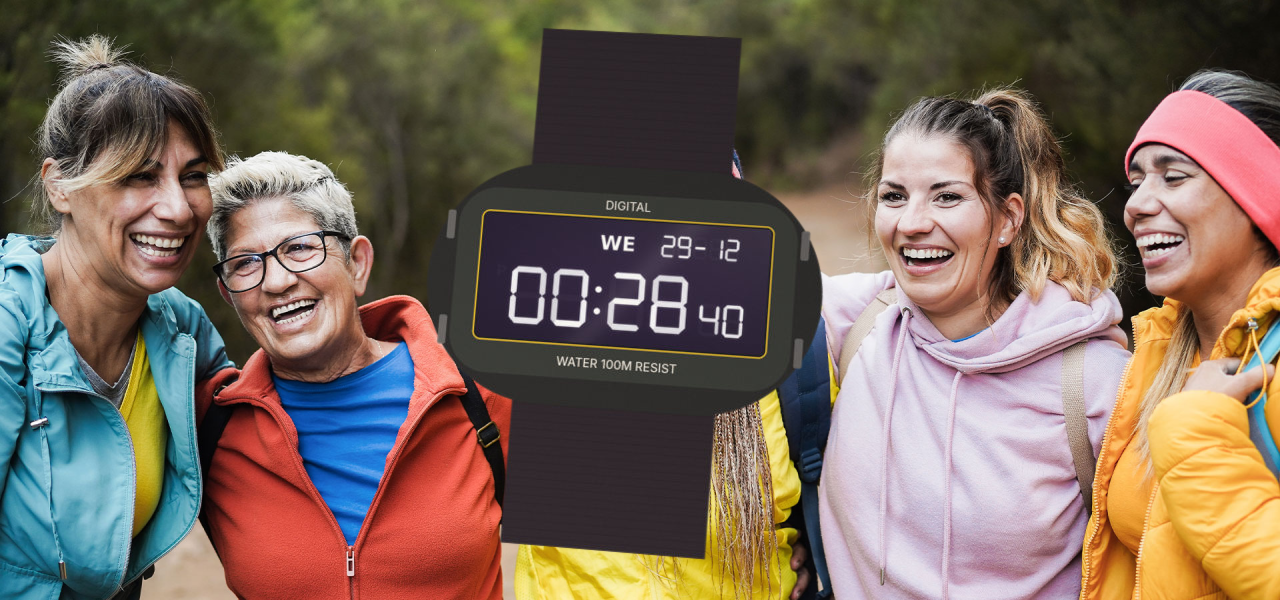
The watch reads 0.28.40
